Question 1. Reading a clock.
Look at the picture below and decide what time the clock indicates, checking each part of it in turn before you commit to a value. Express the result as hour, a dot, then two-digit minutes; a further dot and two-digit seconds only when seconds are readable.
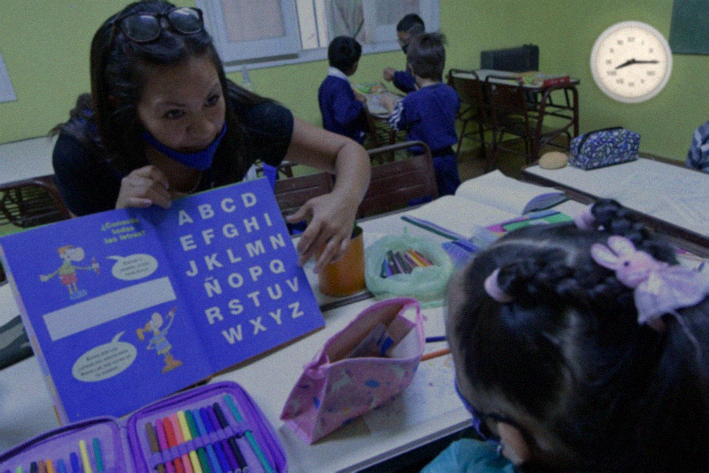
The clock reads 8.15
